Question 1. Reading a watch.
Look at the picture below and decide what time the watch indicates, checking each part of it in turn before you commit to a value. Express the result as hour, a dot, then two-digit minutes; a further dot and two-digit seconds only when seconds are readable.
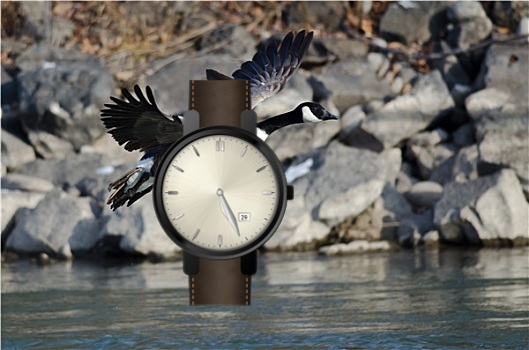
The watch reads 5.26
